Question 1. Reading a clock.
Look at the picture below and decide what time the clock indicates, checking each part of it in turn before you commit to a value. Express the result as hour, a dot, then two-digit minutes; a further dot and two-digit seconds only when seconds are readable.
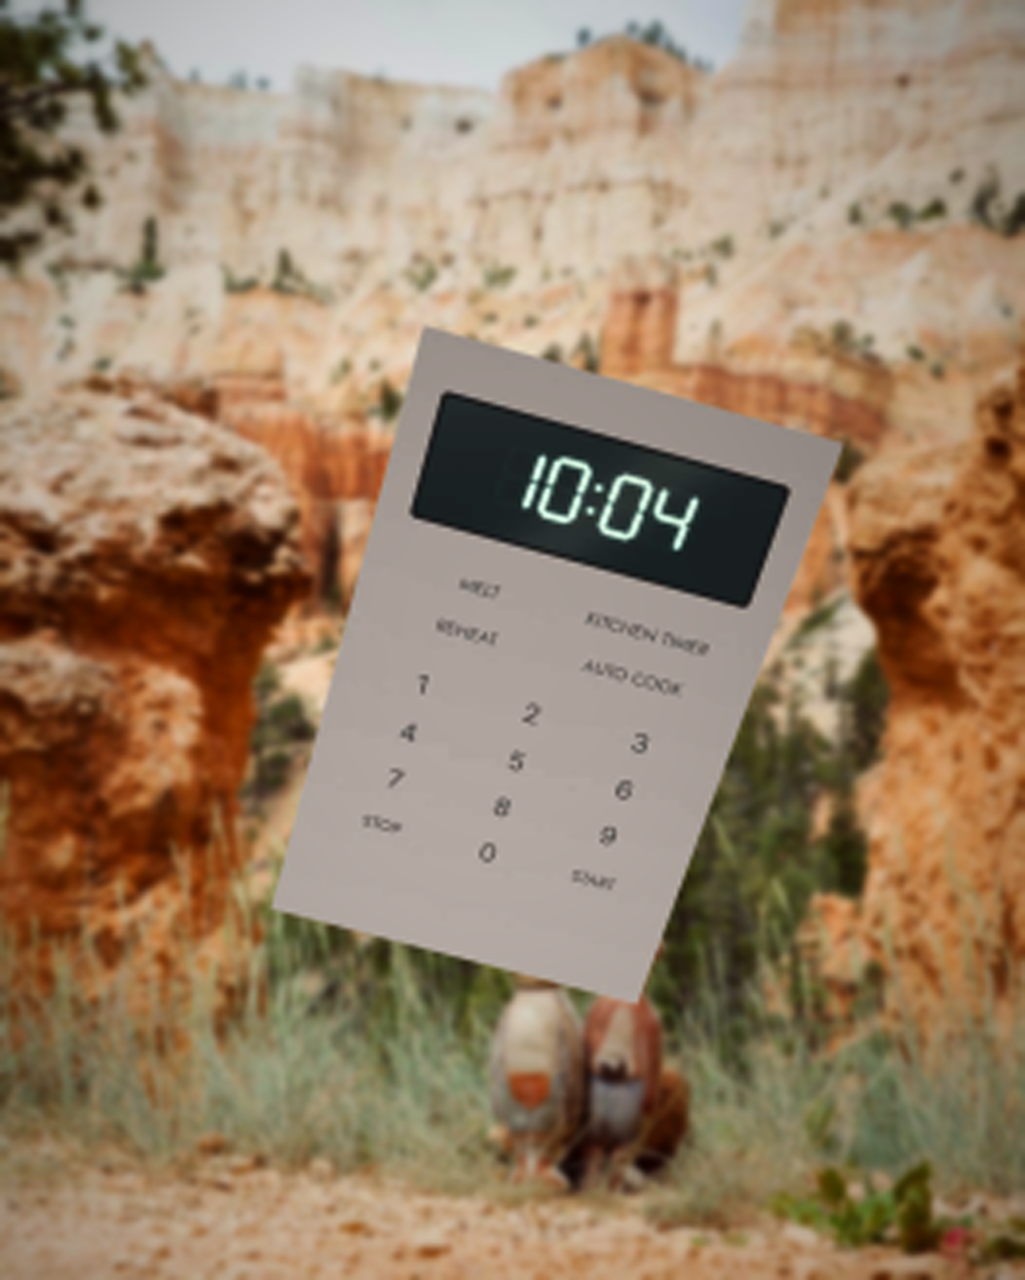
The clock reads 10.04
